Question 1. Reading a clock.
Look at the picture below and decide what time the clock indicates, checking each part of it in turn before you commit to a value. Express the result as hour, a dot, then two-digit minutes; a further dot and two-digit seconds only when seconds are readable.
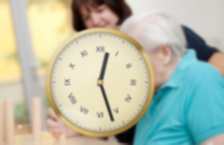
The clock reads 12.27
